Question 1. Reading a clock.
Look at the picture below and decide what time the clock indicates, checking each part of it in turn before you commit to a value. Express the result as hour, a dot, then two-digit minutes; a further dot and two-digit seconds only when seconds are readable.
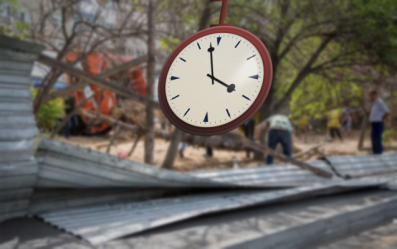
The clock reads 3.58
